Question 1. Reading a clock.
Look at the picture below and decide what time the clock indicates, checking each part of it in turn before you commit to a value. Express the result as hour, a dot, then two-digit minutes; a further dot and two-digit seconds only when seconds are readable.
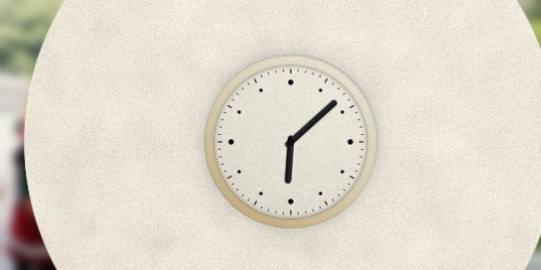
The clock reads 6.08
